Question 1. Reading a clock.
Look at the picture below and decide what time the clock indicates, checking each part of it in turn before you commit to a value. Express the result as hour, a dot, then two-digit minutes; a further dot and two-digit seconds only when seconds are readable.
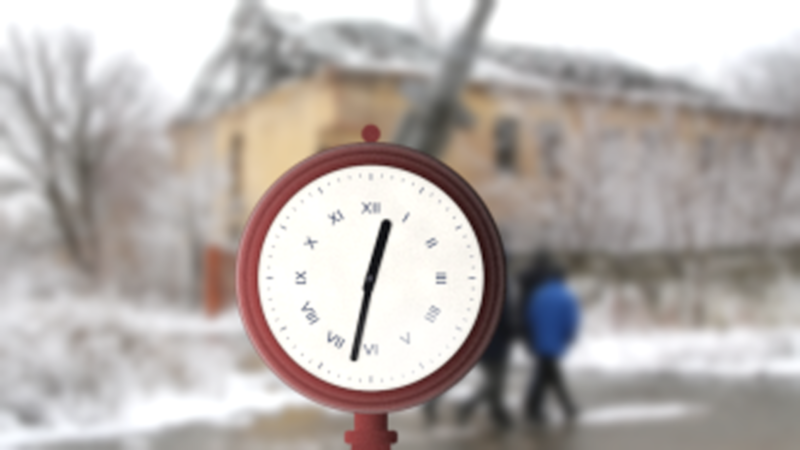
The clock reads 12.32
